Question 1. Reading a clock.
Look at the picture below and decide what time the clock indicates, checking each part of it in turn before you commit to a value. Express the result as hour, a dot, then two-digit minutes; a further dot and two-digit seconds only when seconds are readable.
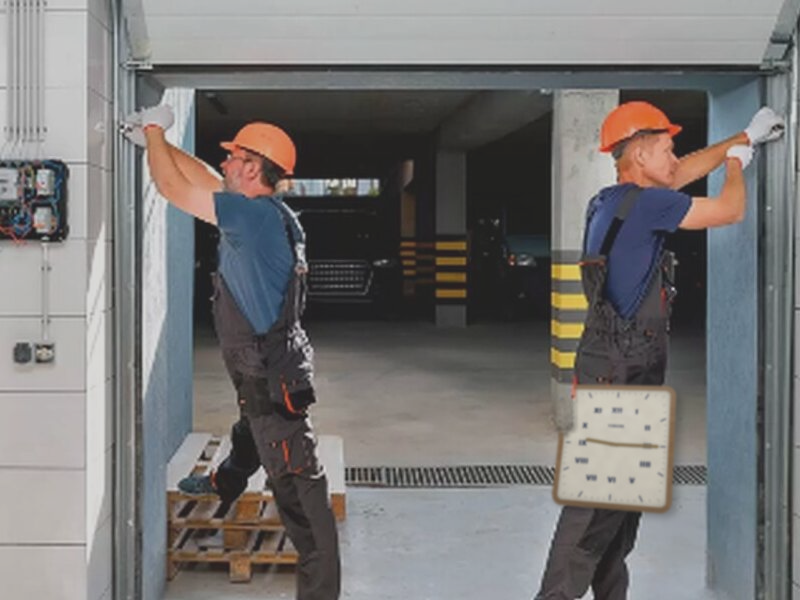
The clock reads 9.15
